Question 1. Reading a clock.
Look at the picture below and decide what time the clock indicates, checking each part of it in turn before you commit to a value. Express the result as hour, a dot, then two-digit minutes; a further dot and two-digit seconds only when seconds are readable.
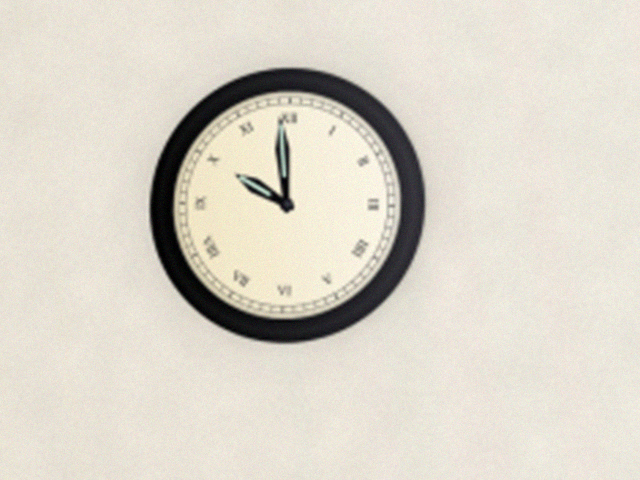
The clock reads 9.59
